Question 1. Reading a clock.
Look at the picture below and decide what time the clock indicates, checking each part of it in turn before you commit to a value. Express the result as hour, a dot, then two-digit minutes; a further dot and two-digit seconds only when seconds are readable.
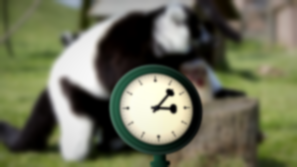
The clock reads 3.07
